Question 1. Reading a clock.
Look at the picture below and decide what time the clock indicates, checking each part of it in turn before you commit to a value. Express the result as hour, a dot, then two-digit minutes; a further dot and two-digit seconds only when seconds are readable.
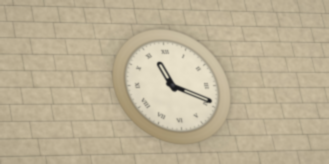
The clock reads 11.19
